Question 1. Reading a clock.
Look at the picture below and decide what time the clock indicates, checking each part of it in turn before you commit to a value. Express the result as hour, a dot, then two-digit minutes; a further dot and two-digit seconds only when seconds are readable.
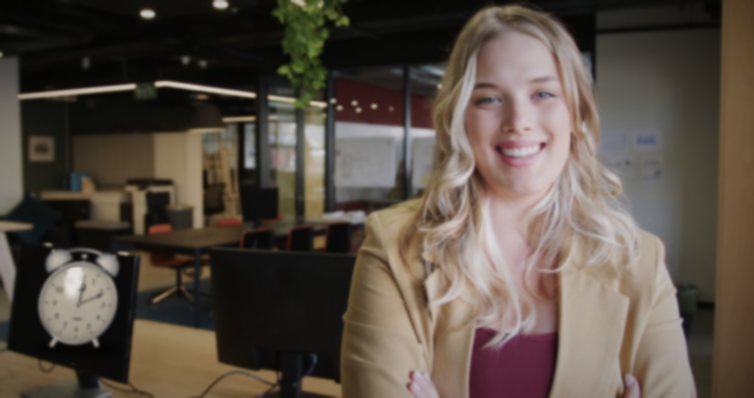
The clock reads 12.11
